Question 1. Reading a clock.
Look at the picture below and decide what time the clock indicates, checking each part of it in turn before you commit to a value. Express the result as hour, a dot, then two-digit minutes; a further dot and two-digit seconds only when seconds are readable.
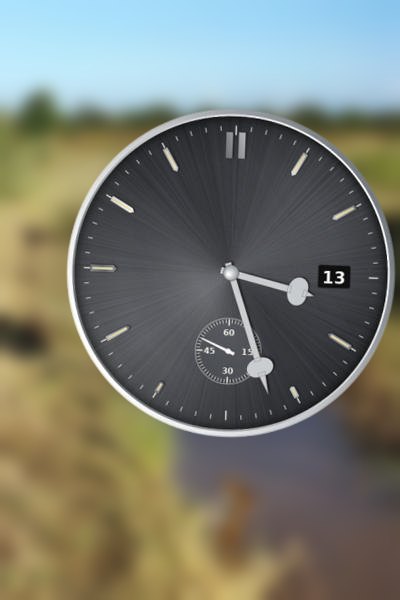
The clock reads 3.26.49
